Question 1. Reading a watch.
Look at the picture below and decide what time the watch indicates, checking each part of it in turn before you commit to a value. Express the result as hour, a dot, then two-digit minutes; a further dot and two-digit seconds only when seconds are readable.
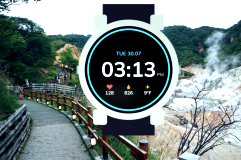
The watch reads 3.13
